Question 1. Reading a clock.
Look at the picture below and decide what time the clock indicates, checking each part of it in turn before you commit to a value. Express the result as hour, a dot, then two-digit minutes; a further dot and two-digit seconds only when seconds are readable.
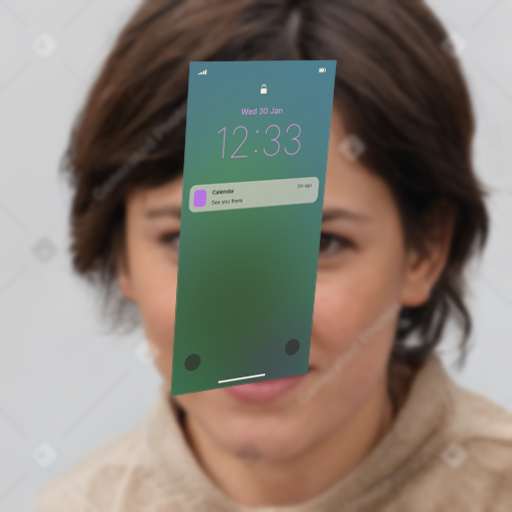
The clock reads 12.33
